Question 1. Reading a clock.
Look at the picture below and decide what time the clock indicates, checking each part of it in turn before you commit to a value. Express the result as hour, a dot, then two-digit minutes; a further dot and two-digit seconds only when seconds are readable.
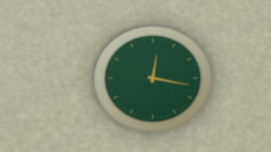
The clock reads 12.17
